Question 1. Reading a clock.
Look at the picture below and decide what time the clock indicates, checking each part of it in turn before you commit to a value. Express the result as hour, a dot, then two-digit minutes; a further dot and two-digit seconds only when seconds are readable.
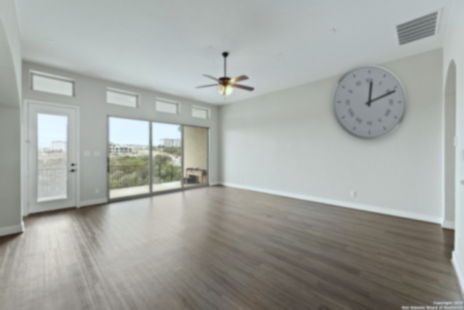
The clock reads 12.11
